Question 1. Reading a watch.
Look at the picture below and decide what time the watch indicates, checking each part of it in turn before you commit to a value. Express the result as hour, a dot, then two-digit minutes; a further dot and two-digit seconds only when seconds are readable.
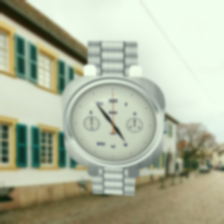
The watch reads 4.54
